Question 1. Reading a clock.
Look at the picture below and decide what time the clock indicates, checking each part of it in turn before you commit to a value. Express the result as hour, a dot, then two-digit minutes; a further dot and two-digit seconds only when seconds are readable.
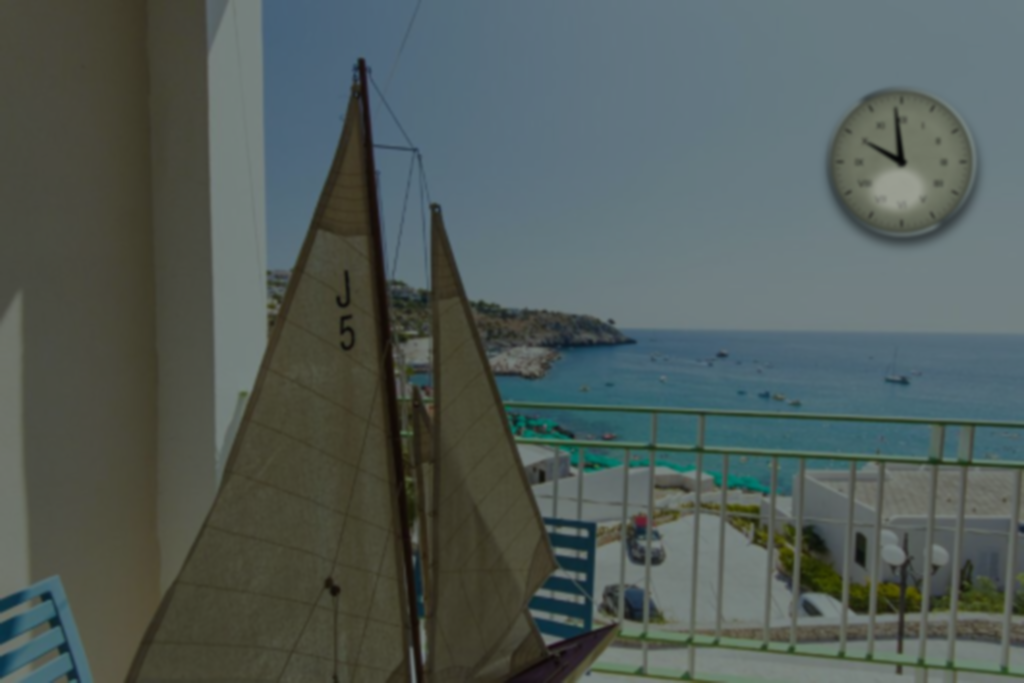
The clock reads 9.59
